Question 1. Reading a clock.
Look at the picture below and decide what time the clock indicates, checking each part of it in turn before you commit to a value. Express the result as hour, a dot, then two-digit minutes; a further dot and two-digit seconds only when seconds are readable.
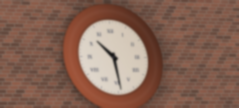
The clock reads 10.29
